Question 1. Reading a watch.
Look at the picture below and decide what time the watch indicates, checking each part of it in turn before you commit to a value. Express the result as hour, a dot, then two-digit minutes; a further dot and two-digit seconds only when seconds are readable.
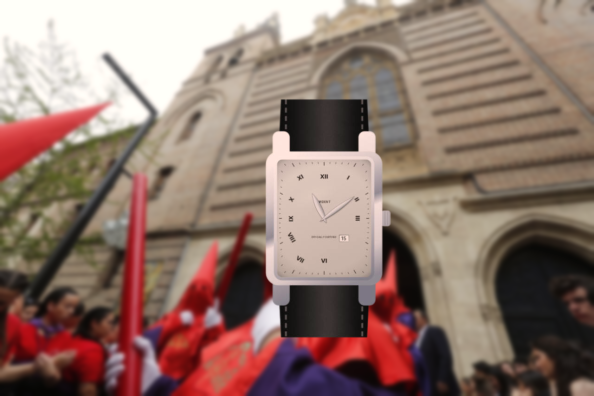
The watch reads 11.09
